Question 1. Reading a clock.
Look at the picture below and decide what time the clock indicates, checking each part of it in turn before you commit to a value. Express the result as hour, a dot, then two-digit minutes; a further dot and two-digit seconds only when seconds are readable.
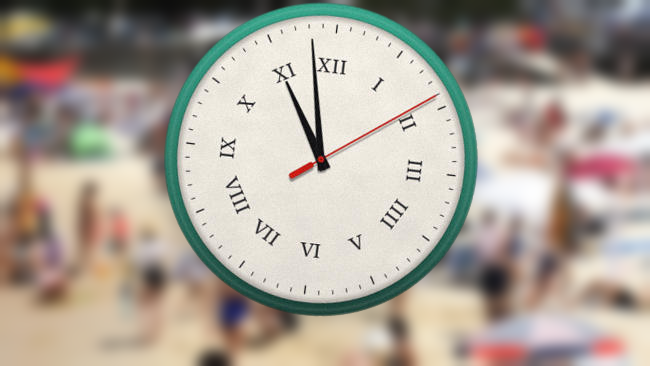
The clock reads 10.58.09
